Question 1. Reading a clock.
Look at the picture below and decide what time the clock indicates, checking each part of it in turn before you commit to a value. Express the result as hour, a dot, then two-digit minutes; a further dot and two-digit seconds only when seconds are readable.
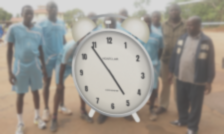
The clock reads 4.54
